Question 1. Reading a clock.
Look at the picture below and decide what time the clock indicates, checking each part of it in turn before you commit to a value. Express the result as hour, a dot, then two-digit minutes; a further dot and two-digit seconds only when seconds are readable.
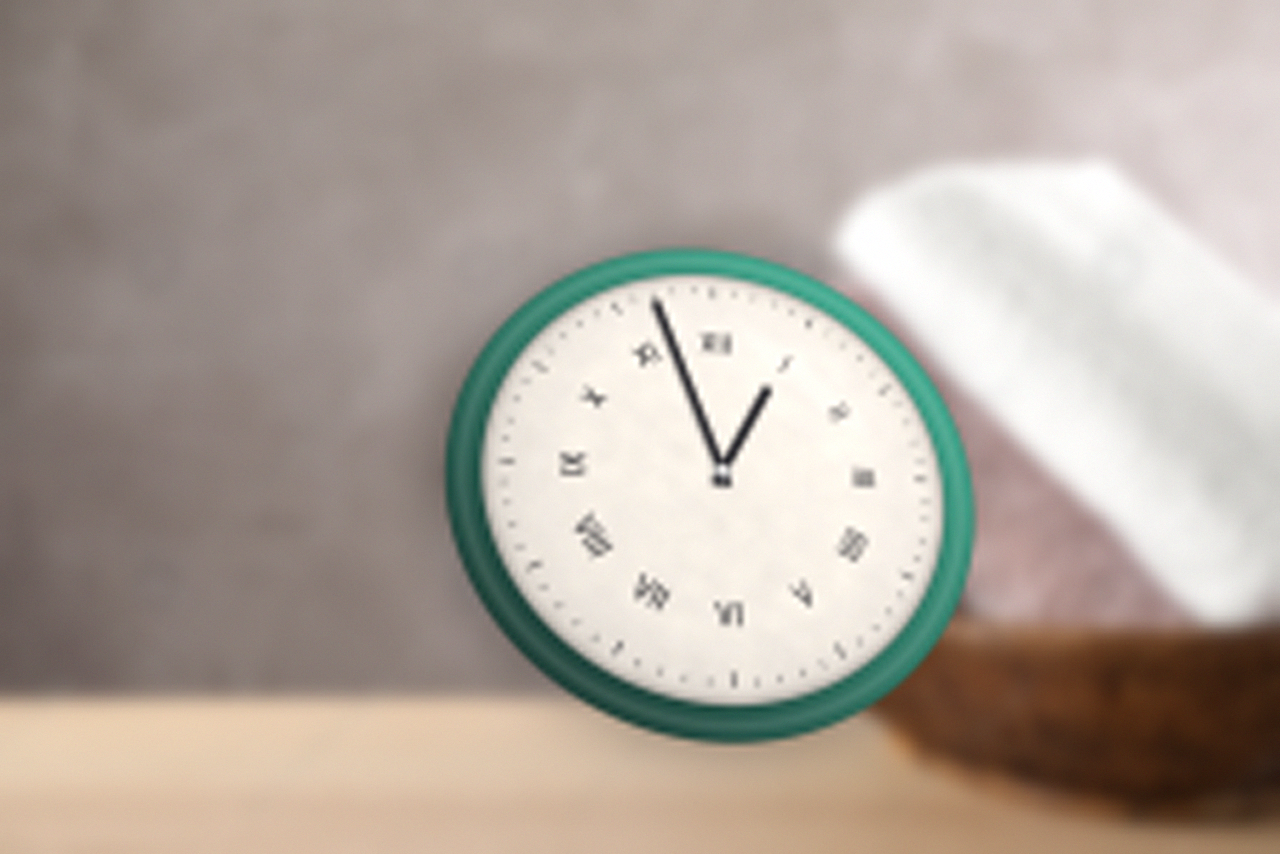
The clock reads 12.57
